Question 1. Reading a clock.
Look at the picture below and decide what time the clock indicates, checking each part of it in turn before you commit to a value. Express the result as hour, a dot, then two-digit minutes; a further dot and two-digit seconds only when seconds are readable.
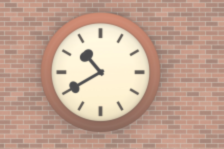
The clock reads 10.40
